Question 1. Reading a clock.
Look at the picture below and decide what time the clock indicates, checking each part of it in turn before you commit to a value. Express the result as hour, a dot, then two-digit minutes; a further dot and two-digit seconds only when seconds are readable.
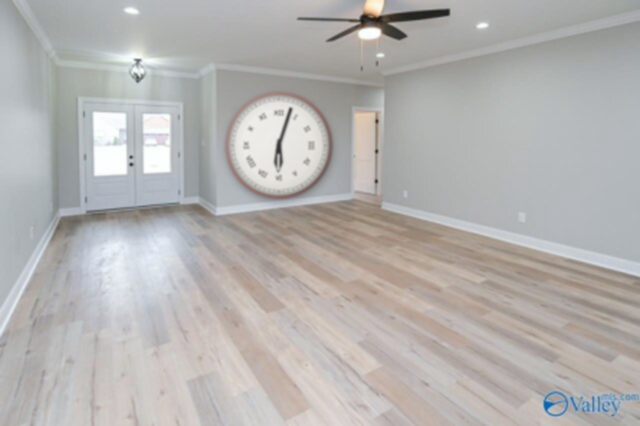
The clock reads 6.03
